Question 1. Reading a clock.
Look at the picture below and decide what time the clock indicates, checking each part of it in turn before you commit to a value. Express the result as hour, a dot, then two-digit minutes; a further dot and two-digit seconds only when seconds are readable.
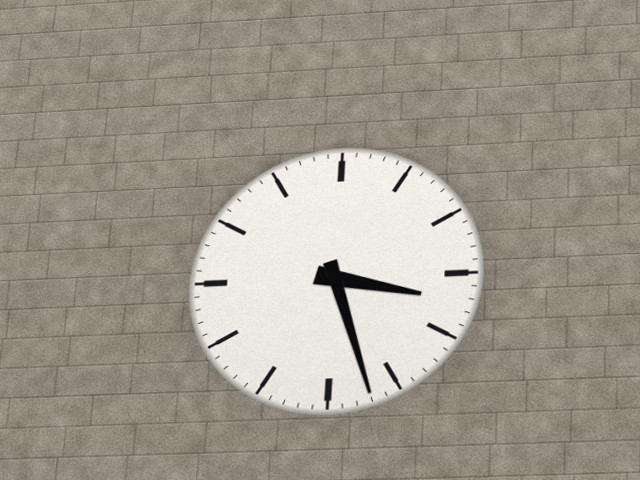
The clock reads 3.27
